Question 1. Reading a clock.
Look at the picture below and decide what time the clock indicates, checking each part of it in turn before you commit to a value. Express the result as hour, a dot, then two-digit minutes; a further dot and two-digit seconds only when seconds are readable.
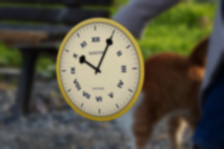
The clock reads 10.05
